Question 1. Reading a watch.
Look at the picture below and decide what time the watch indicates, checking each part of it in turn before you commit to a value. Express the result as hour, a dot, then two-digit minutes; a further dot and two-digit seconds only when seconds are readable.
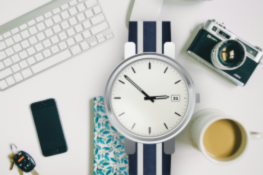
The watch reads 2.52
